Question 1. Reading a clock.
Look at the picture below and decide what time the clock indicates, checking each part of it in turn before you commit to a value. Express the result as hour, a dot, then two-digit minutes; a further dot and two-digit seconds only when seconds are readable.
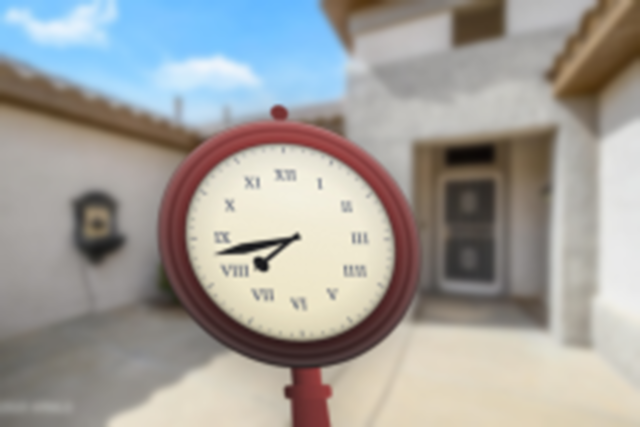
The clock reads 7.43
